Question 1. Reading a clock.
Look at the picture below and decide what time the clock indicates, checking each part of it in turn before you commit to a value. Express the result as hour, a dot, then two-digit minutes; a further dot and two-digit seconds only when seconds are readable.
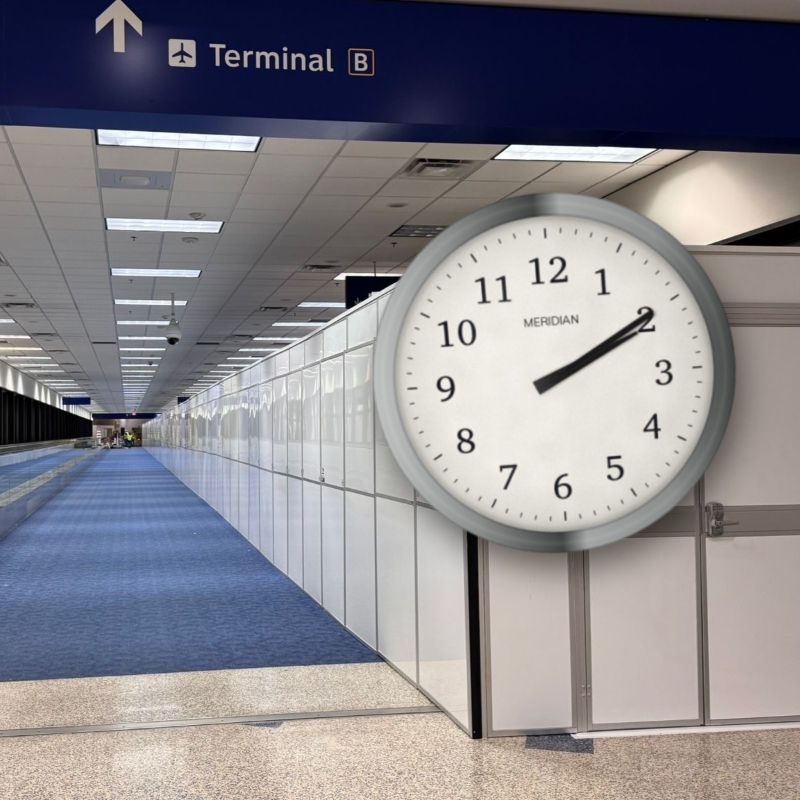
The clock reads 2.10
